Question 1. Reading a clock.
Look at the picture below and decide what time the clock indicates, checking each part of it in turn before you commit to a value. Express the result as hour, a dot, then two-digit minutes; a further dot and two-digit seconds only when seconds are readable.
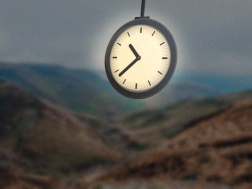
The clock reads 10.38
